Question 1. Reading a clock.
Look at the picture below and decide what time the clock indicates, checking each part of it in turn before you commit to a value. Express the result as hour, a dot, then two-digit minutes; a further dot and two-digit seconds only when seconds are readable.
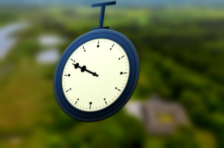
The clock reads 9.49
